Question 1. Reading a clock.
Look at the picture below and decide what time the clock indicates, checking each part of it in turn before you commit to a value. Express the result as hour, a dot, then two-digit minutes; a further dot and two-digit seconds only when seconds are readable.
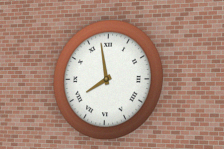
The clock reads 7.58
